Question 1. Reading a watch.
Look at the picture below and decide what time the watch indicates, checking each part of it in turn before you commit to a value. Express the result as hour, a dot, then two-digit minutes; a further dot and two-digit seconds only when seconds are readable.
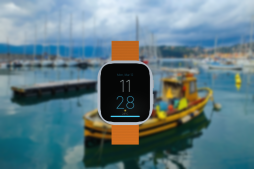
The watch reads 11.28
